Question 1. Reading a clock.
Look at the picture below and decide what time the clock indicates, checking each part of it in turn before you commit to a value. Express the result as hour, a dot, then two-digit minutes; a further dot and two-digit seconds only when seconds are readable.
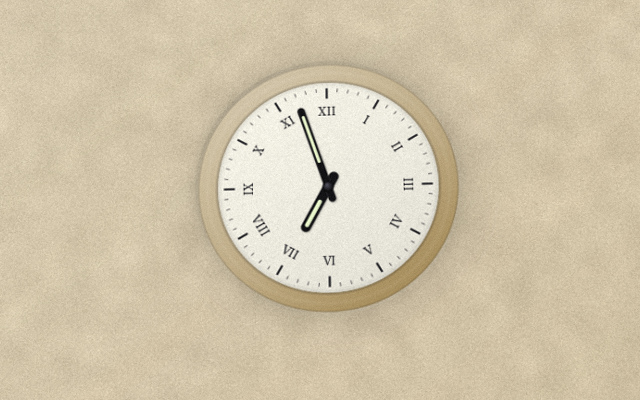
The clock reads 6.57
